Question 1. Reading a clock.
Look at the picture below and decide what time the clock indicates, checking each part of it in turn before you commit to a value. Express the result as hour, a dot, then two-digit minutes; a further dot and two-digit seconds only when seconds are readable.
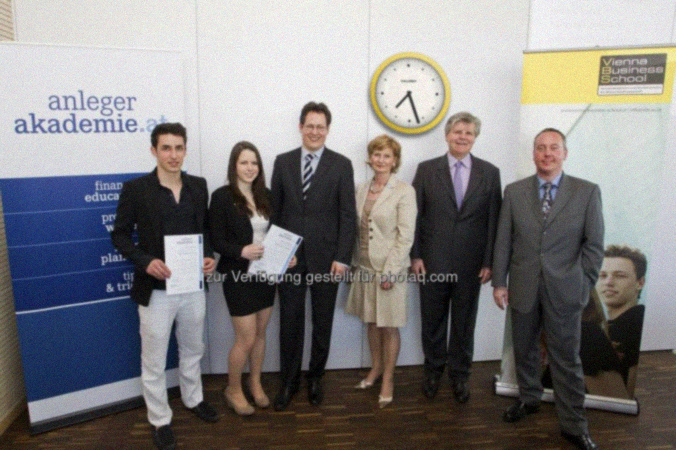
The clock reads 7.27
